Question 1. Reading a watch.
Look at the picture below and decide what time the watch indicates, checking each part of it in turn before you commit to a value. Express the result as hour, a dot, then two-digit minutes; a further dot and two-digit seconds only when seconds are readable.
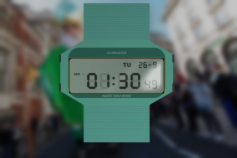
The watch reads 1.30.49
